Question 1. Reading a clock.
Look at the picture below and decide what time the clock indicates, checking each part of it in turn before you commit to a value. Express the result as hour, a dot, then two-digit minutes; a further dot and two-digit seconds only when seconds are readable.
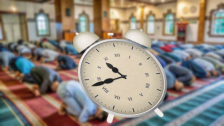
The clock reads 10.43
